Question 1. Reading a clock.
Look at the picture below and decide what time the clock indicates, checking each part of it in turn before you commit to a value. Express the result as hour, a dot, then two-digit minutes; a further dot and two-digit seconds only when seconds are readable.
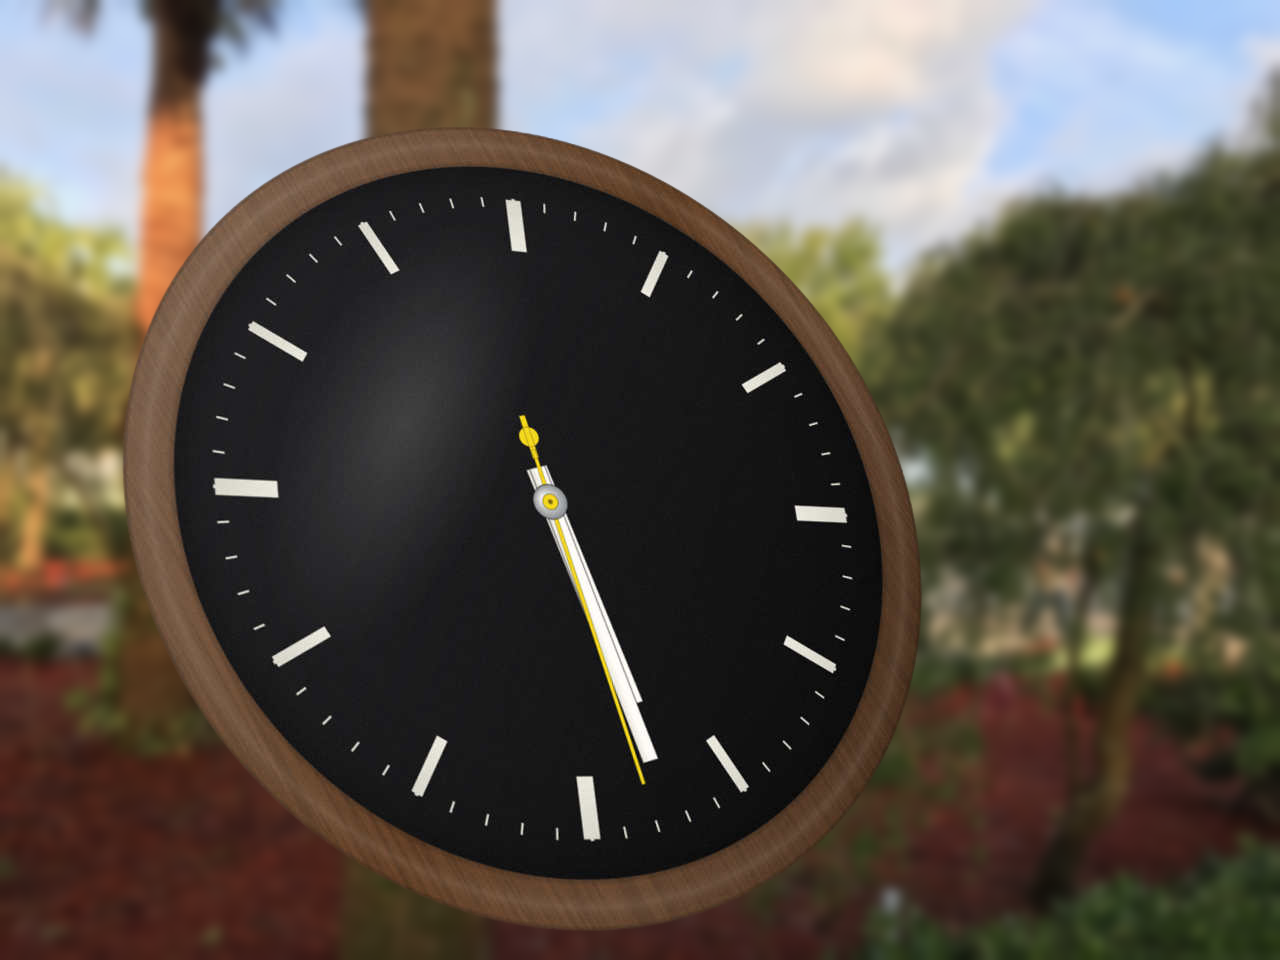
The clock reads 5.27.28
